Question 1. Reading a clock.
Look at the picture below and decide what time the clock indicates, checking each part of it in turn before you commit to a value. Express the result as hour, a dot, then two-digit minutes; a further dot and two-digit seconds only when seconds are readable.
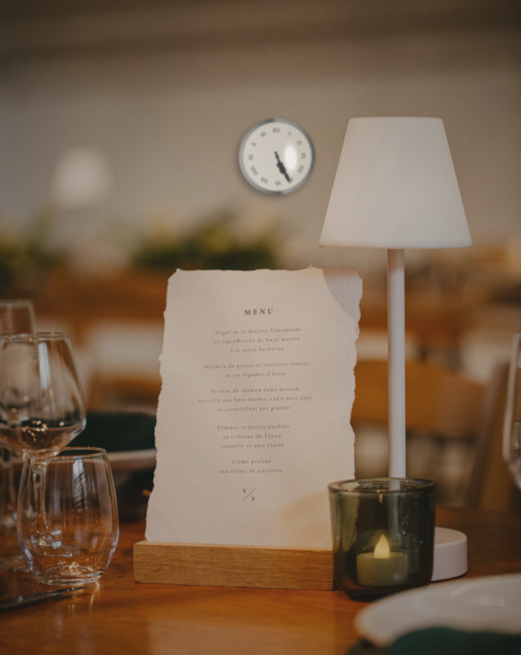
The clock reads 5.26
